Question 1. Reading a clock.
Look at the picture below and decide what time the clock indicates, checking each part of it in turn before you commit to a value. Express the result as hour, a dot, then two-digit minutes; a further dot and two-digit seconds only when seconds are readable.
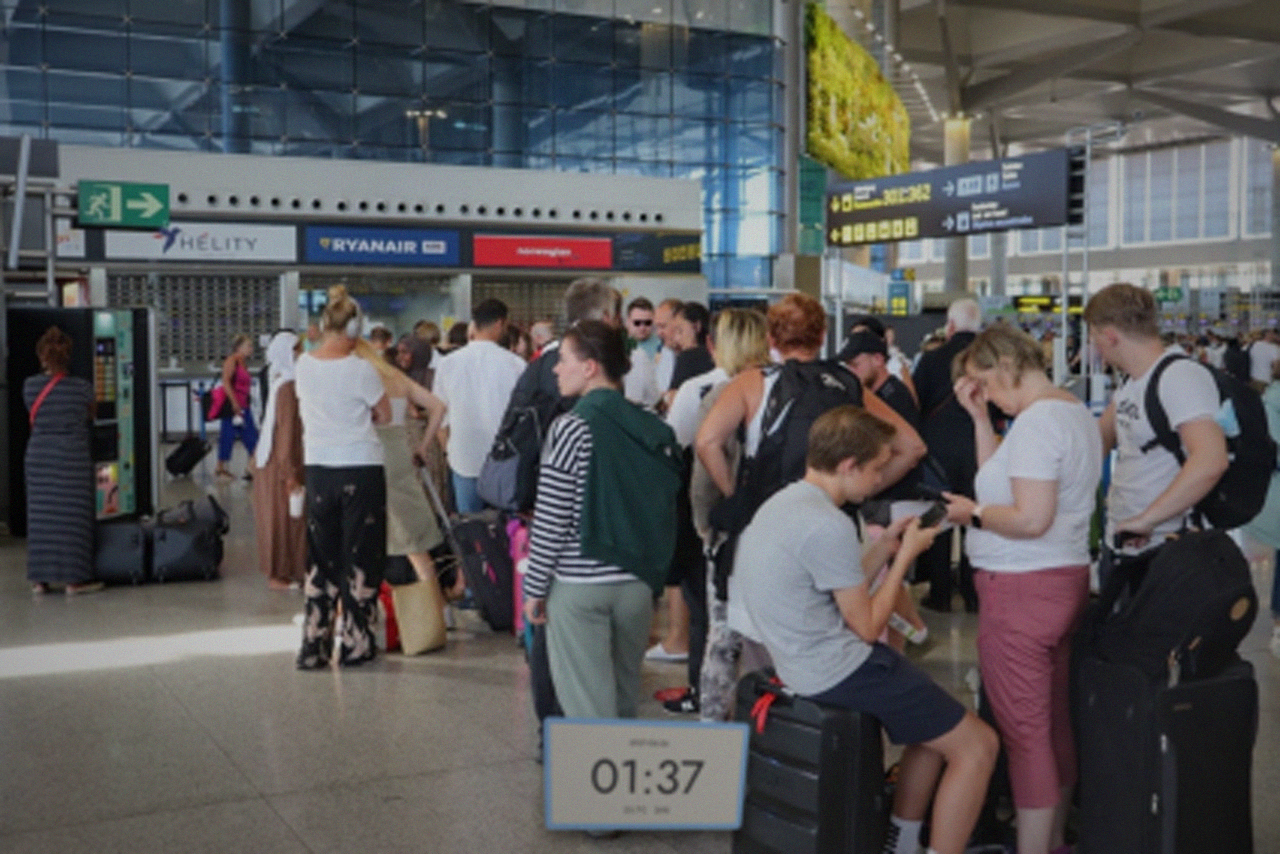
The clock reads 1.37
